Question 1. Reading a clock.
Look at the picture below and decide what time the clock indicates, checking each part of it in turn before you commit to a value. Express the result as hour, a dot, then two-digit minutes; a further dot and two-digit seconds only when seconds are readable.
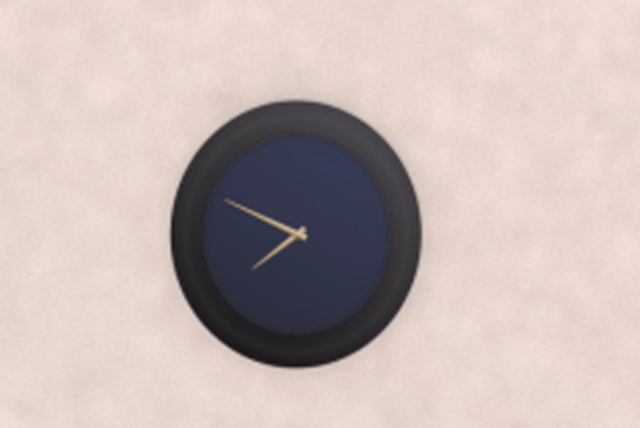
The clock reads 7.49
